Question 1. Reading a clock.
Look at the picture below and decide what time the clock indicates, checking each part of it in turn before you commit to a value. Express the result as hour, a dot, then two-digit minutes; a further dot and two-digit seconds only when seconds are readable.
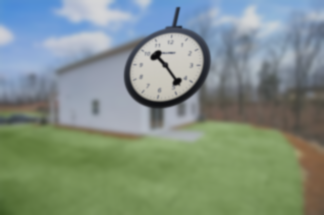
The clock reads 10.23
